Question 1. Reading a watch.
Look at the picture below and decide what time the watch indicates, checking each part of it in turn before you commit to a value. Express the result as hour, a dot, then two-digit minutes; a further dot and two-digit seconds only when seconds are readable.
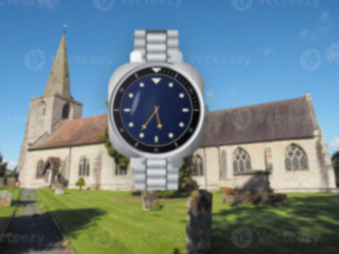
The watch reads 5.36
